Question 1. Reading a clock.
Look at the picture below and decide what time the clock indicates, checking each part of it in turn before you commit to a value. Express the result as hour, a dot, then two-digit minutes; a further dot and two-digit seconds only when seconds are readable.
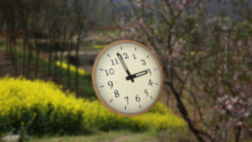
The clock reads 2.58
